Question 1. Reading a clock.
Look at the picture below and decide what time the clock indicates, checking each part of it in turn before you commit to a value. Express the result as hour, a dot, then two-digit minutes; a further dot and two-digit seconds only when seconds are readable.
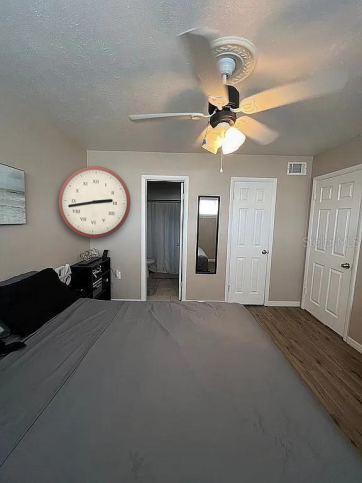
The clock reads 2.43
